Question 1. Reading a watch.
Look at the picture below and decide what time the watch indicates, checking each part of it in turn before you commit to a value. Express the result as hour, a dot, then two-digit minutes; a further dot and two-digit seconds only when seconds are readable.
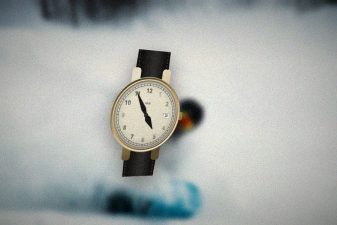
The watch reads 4.55
